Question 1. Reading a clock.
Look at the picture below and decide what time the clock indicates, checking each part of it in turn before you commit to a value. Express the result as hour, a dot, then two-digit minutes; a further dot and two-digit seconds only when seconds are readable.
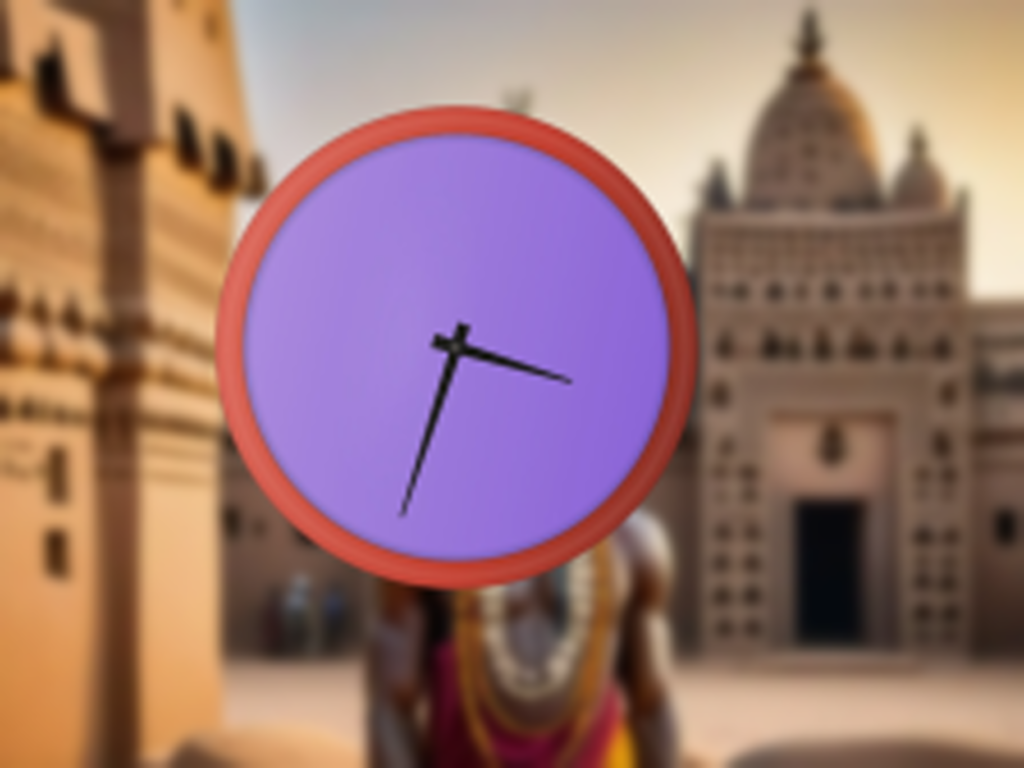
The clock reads 3.33
